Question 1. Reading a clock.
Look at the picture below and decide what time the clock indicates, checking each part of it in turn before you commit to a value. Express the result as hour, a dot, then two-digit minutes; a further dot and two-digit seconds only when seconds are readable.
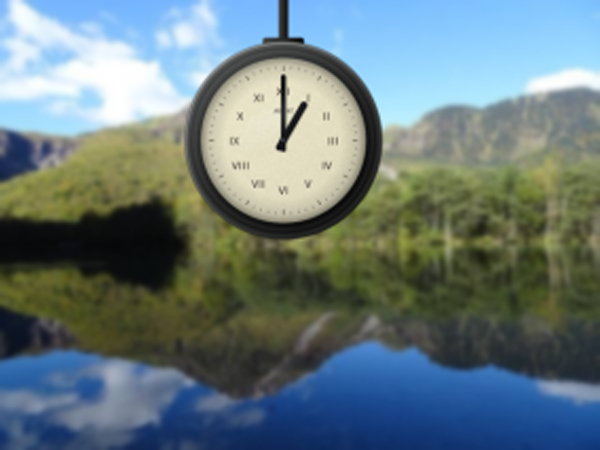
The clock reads 1.00
